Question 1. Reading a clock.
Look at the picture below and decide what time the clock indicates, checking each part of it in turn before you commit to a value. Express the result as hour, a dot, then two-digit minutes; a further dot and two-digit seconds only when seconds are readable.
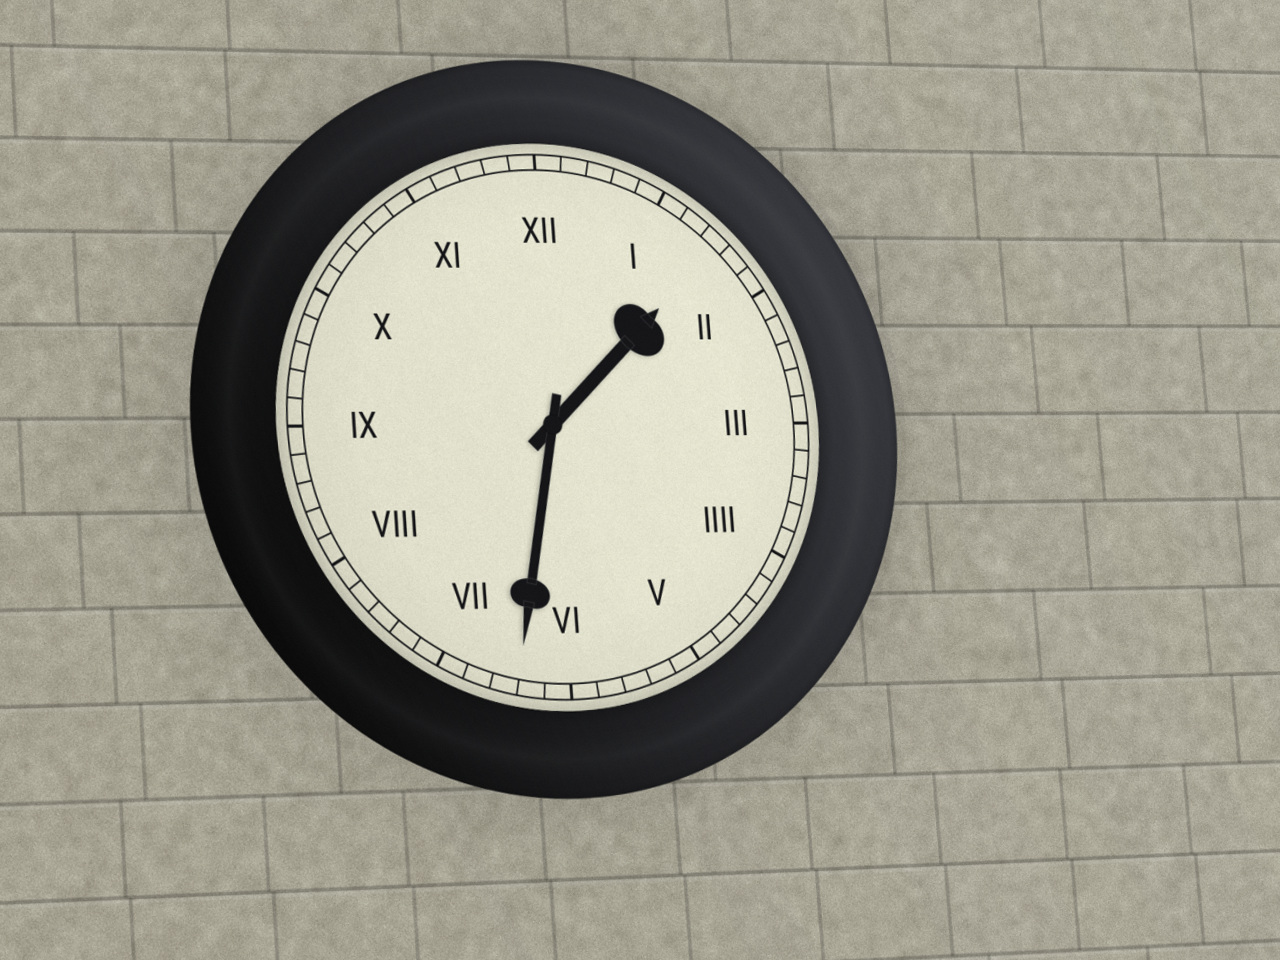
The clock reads 1.32
